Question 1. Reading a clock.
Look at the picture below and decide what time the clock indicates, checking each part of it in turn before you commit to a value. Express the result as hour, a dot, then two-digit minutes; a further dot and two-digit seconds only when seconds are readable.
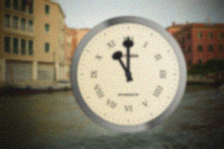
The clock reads 11.00
